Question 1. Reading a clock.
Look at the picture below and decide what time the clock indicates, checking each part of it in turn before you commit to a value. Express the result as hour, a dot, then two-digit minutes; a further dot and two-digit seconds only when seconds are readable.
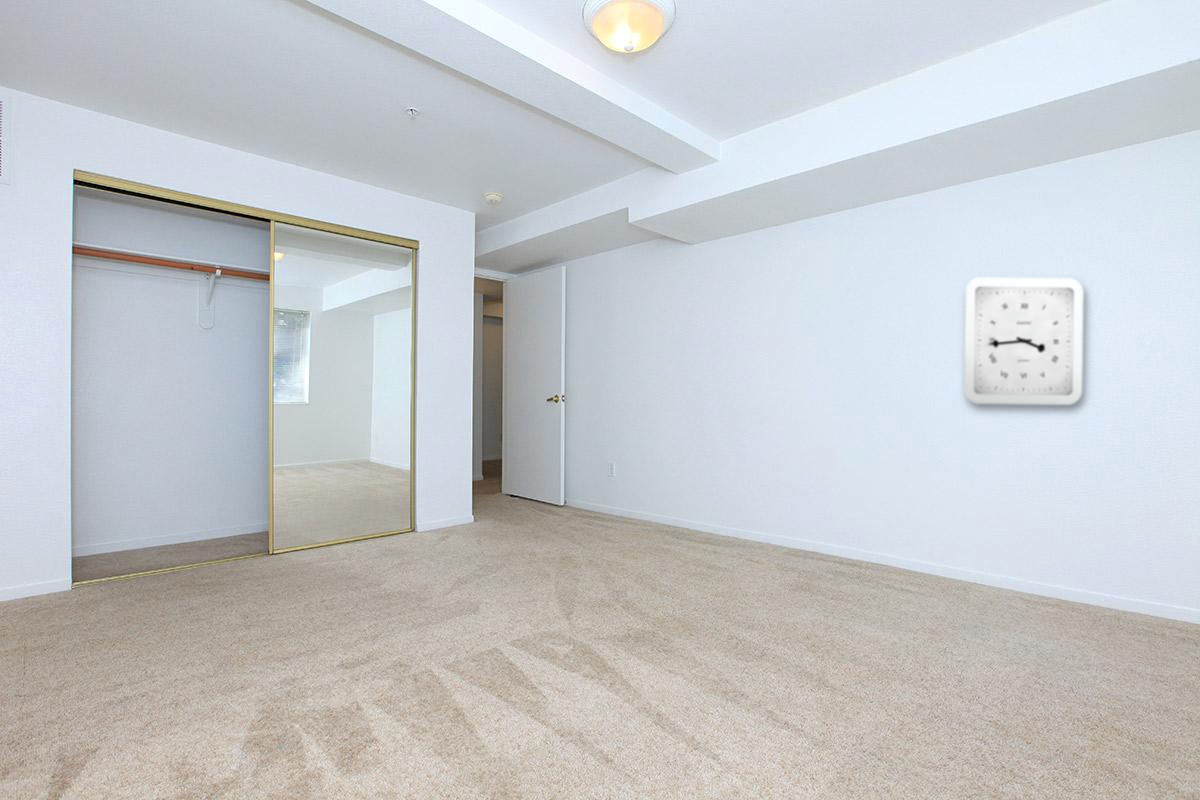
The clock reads 3.44
